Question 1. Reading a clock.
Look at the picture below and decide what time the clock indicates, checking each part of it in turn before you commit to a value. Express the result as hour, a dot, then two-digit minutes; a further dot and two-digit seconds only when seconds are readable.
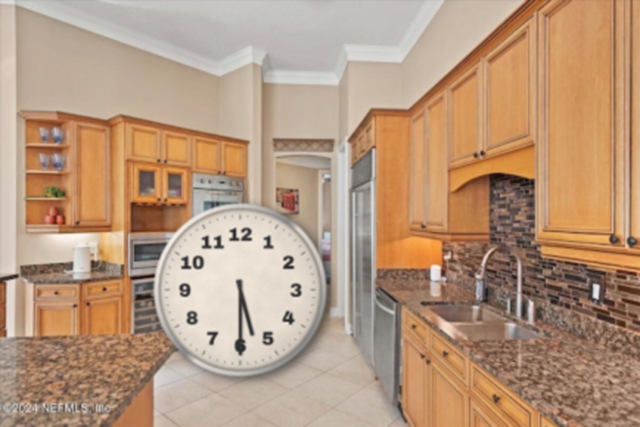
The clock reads 5.30
